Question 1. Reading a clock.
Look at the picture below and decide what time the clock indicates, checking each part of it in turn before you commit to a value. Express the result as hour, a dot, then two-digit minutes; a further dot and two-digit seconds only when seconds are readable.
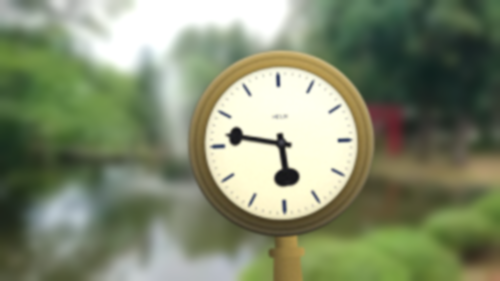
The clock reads 5.47
